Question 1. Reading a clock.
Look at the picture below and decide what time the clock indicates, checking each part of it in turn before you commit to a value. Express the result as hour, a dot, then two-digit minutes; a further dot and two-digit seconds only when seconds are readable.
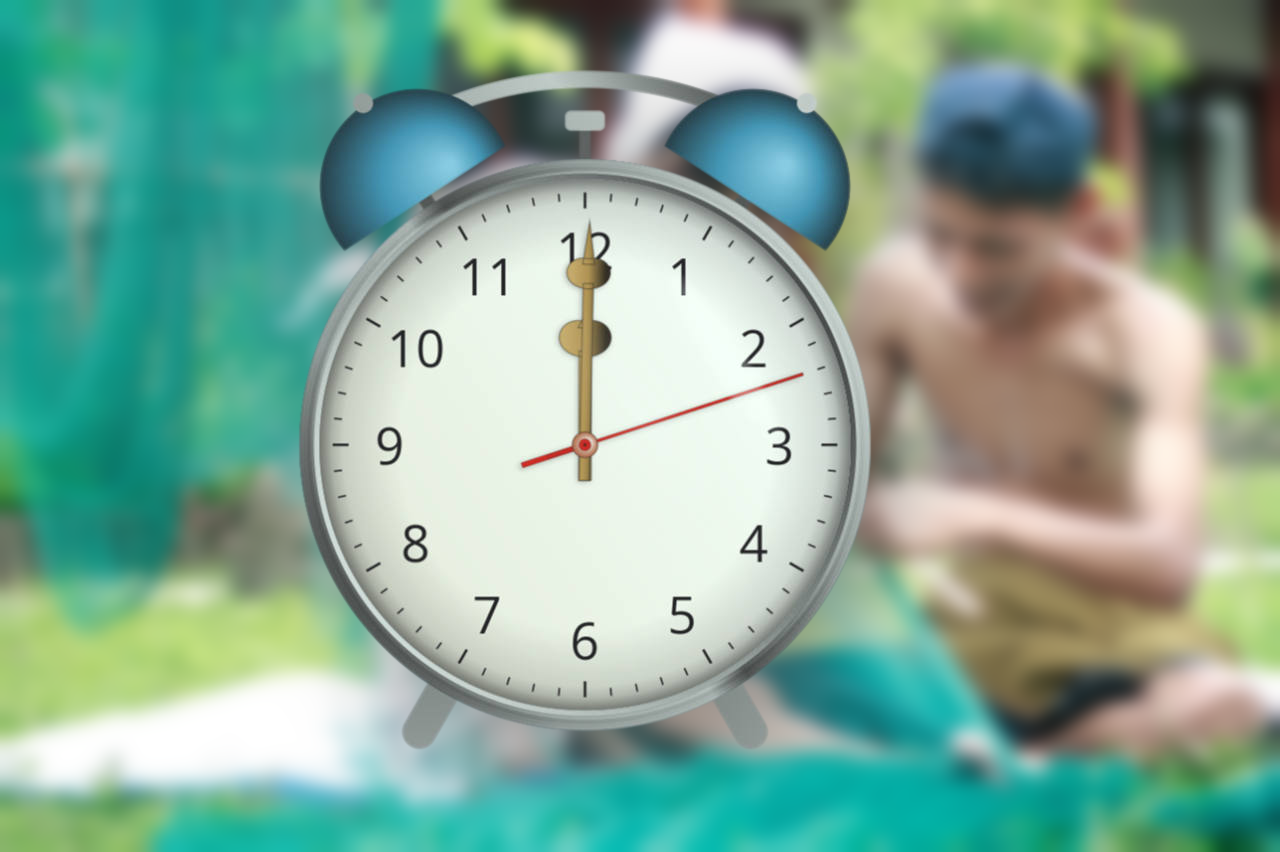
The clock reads 12.00.12
